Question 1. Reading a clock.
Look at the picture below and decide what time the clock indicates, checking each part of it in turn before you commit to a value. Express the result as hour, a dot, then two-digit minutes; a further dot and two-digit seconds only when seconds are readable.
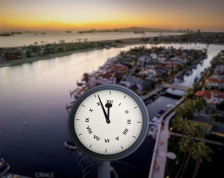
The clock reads 11.56
